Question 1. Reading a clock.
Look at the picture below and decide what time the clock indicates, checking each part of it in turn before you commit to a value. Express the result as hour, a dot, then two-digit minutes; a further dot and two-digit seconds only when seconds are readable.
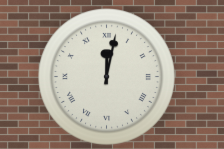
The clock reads 12.02
